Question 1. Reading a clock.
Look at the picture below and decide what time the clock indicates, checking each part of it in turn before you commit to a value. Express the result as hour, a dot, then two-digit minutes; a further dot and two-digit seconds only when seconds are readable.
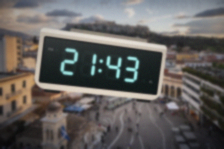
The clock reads 21.43
